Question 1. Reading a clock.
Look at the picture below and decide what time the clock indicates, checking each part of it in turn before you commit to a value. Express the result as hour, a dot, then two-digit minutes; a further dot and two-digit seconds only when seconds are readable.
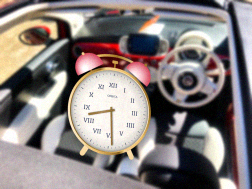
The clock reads 8.29
